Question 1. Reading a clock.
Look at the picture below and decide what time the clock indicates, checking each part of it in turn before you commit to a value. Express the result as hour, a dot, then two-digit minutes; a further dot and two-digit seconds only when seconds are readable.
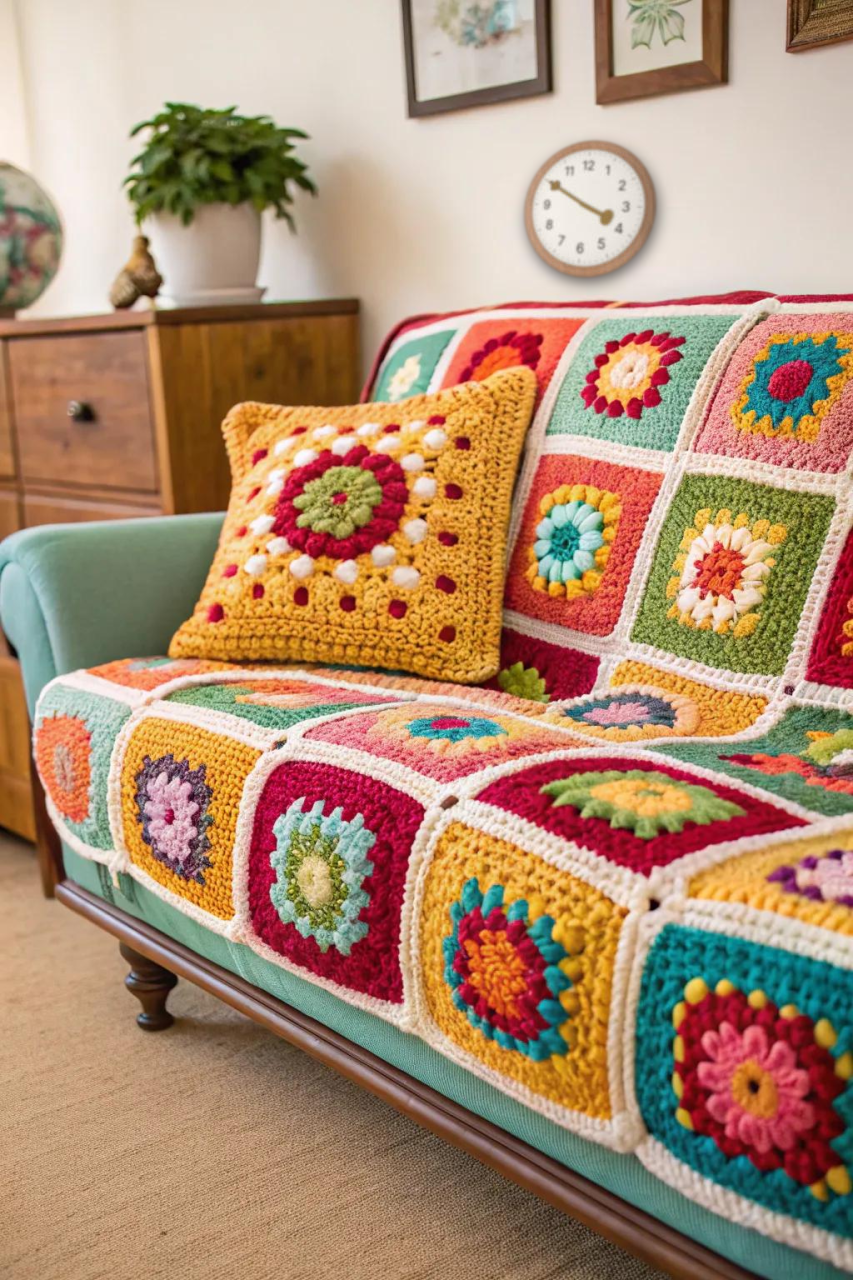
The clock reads 3.50
